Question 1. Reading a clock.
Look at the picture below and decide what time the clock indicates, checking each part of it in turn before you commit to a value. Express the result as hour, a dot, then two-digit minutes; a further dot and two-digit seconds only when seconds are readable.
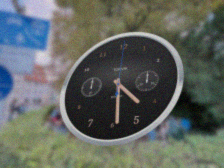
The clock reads 4.29
